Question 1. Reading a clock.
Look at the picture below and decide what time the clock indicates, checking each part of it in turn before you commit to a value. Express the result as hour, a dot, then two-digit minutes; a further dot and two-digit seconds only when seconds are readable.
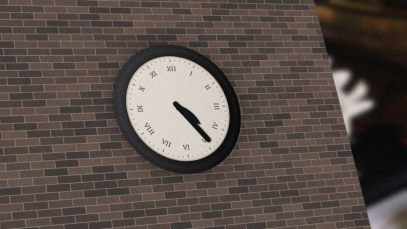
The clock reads 4.24
